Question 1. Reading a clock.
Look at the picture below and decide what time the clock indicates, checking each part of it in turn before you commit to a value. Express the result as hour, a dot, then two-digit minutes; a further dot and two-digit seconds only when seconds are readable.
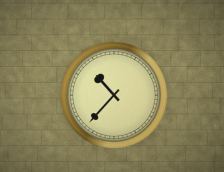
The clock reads 10.37
